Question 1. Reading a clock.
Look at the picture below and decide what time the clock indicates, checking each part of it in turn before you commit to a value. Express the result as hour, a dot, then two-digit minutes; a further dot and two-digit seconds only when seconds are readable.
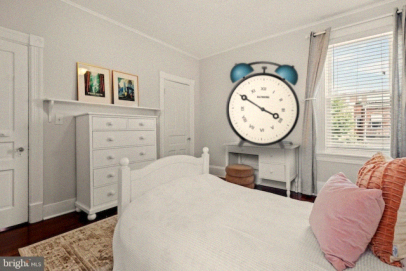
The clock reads 3.50
